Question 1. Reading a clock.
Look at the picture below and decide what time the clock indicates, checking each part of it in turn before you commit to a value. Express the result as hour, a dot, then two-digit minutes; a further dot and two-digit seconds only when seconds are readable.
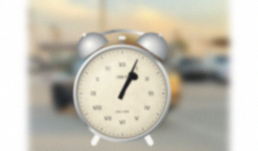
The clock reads 1.04
